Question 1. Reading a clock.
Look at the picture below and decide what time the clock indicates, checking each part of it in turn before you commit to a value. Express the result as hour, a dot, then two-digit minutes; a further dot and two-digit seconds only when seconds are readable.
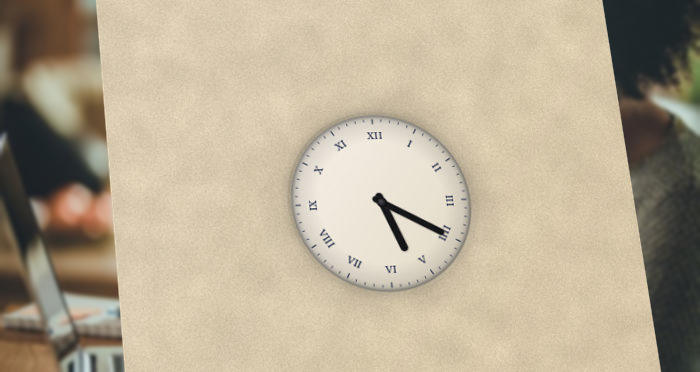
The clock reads 5.20
